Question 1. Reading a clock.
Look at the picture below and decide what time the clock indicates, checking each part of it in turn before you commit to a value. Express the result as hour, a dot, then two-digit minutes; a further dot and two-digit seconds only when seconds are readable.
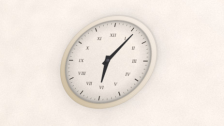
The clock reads 6.06
